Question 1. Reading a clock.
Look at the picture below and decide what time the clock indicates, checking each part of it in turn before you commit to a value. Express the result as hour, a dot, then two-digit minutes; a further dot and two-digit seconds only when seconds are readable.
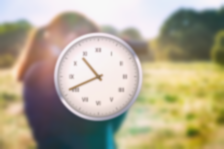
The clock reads 10.41
